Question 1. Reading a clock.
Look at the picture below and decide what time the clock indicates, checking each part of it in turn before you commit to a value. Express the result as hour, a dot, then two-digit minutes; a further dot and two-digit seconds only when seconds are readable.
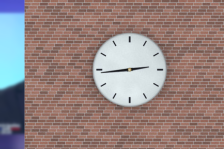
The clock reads 2.44
